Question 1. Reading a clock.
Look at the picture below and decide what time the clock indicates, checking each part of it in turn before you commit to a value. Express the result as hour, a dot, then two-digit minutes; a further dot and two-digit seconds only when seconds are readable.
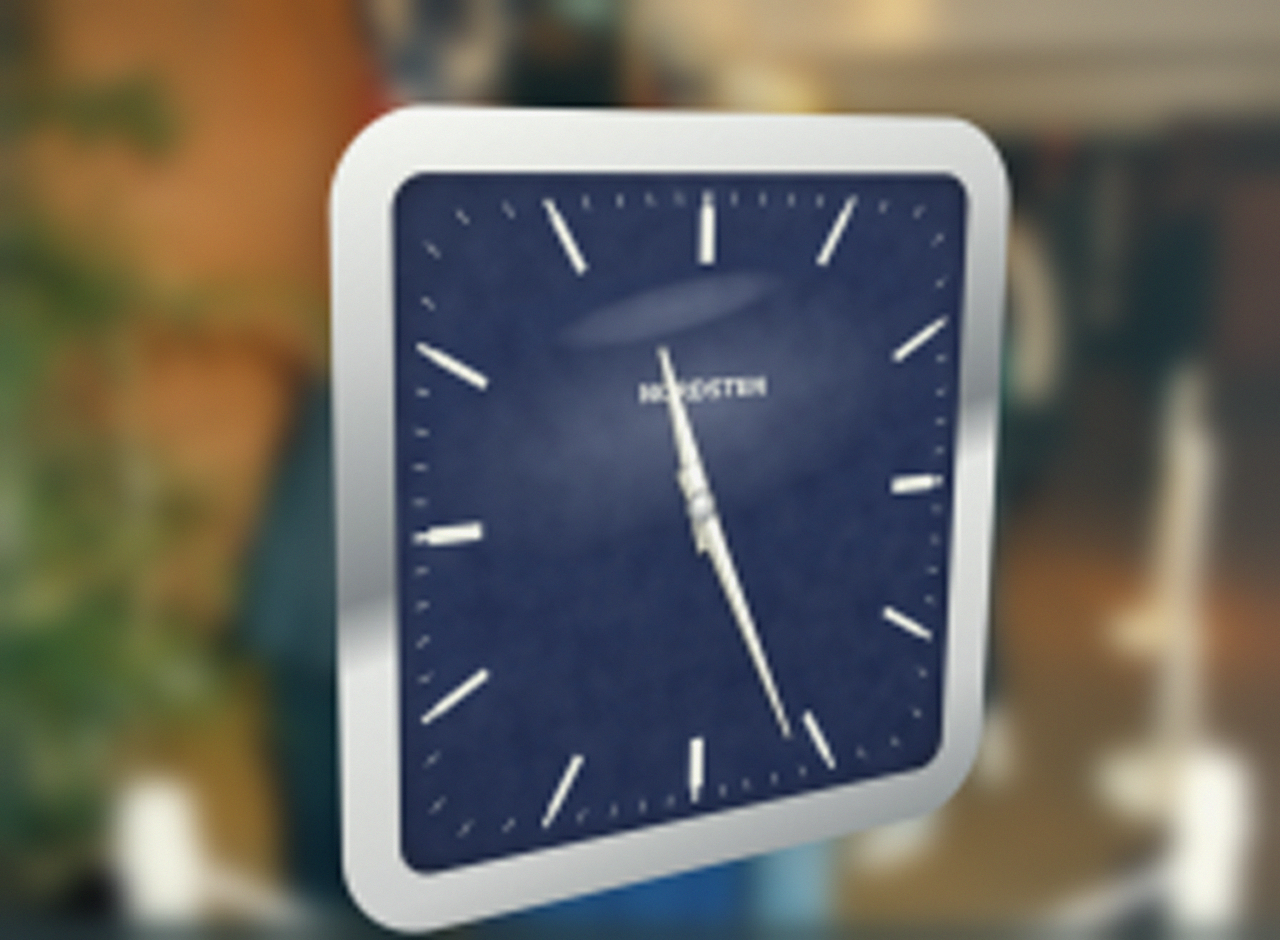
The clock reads 11.26
